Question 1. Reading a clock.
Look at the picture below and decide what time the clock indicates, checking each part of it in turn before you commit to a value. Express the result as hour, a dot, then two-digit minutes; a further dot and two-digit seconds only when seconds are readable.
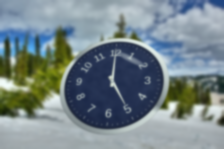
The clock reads 5.00
